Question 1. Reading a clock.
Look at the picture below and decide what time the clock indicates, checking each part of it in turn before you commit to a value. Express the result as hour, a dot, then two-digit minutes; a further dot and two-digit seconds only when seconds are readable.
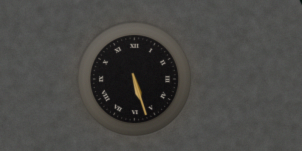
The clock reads 5.27
